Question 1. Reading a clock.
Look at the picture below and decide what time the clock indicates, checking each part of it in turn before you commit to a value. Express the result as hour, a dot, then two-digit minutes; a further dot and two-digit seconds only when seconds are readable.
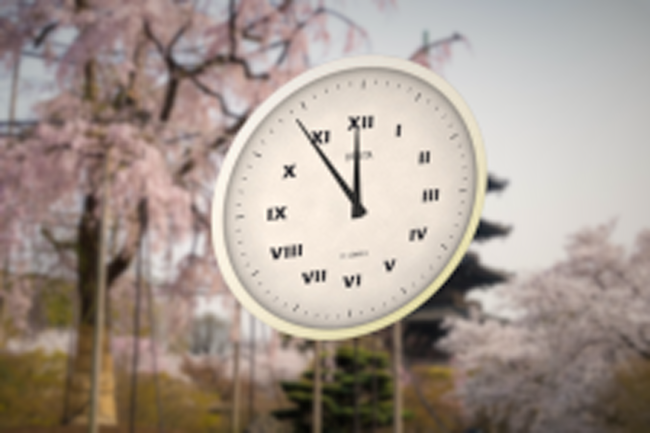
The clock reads 11.54
